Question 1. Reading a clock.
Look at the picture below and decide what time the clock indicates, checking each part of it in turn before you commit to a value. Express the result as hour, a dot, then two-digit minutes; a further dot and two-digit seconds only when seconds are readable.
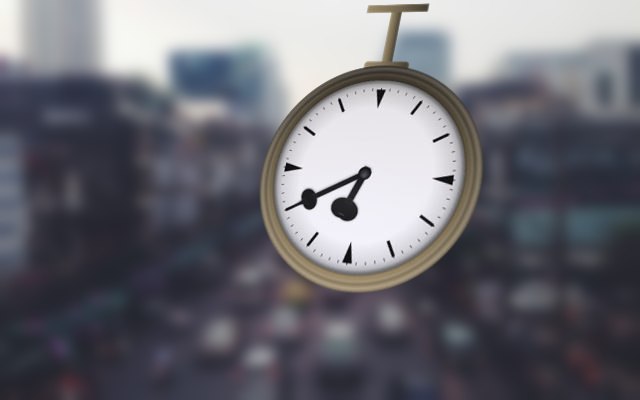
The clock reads 6.40
